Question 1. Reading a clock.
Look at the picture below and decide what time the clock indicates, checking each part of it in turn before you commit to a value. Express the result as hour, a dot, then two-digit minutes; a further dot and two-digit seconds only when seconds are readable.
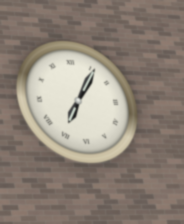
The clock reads 7.06
